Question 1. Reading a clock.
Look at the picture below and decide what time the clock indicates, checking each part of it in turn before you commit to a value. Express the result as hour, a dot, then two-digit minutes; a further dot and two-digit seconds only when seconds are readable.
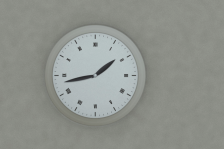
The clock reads 1.43
